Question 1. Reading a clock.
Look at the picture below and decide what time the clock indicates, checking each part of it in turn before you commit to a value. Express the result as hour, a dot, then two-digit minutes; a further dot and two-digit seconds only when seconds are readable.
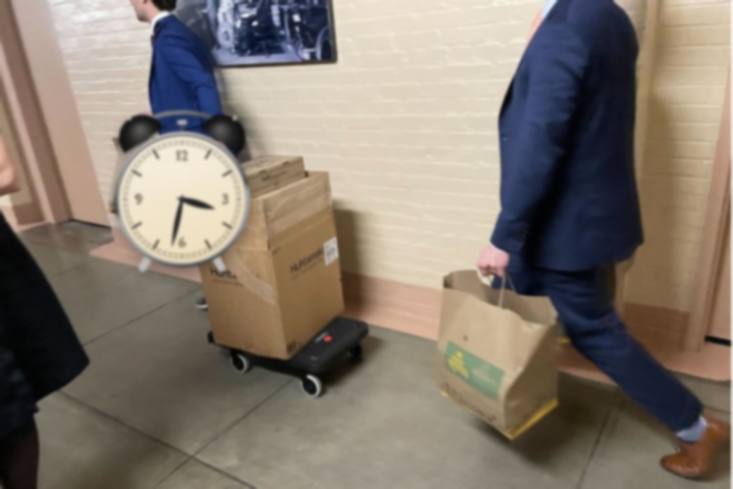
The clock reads 3.32
